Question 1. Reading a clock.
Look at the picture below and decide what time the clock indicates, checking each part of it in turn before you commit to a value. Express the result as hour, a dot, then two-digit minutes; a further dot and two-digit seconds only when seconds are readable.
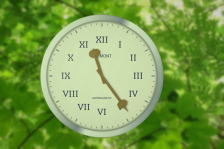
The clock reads 11.24
